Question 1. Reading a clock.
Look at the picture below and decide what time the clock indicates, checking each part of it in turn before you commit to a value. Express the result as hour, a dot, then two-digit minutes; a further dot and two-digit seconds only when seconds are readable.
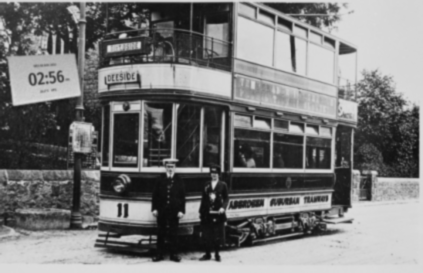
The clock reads 2.56
